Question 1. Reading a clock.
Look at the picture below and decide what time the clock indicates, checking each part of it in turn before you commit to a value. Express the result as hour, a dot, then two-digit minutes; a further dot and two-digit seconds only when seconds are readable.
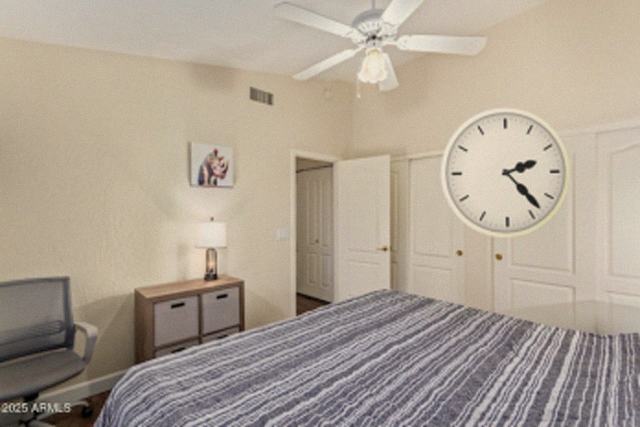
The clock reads 2.23
